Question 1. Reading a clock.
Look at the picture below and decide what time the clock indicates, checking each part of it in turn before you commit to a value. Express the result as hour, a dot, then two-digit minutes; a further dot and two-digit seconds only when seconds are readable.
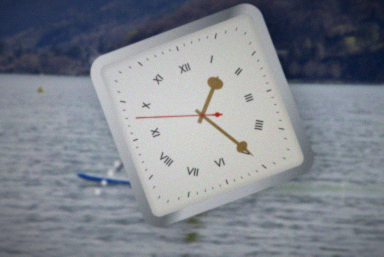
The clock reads 1.24.48
